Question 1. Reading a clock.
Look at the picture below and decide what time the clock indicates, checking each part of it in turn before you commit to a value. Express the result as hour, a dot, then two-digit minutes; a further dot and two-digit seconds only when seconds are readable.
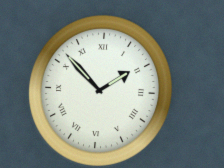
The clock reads 1.52
